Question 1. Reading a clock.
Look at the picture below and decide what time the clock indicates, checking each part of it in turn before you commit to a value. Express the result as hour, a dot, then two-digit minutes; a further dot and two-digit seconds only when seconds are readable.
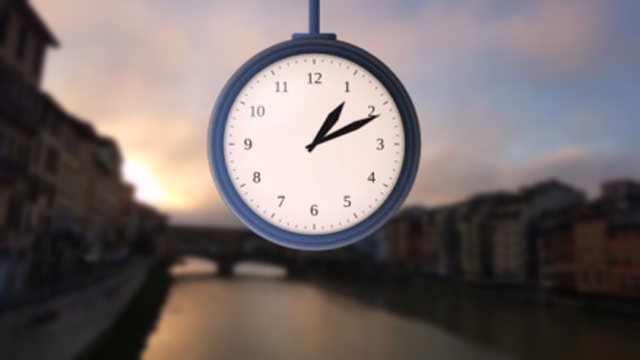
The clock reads 1.11
